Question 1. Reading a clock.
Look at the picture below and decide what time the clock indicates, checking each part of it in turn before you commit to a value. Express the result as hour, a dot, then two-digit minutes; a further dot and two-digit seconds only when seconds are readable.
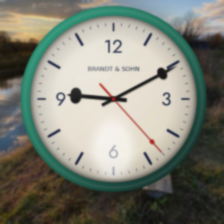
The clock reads 9.10.23
